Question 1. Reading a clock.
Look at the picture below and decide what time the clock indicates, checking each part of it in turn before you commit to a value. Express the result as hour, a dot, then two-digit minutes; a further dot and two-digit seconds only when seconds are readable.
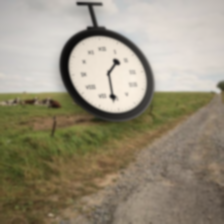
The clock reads 1.31
